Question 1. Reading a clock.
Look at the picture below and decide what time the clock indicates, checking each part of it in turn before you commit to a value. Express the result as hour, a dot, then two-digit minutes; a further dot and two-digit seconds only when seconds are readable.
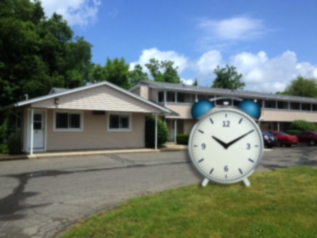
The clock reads 10.10
